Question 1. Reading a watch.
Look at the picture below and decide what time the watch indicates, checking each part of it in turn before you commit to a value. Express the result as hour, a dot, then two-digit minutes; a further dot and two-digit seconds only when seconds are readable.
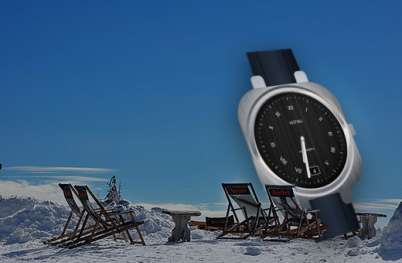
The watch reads 6.32
